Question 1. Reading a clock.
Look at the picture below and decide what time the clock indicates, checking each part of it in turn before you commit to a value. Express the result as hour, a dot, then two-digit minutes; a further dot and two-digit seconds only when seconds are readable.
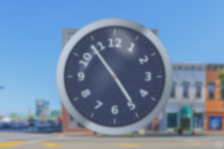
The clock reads 4.54
